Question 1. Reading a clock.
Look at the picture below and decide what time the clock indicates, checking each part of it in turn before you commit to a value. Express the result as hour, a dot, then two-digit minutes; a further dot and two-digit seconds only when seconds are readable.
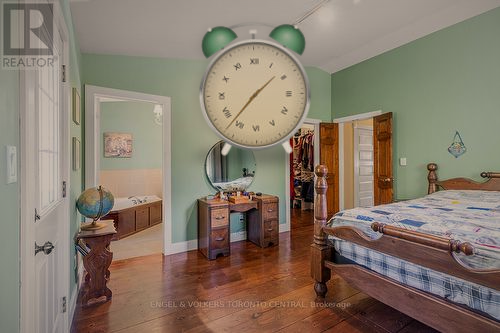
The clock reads 1.37
